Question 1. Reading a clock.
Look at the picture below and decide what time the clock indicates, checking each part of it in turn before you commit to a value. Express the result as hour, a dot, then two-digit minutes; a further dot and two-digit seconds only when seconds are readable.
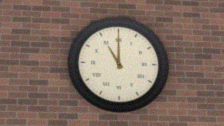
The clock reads 11.00
